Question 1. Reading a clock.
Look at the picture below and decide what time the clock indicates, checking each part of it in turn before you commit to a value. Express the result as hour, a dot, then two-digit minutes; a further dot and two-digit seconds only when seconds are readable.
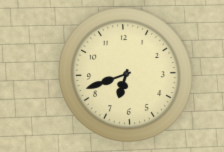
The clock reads 6.42
